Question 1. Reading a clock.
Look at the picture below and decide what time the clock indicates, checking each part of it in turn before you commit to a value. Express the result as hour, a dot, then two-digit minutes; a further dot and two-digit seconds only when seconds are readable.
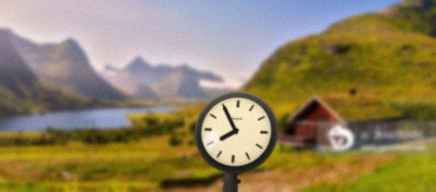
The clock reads 7.55
